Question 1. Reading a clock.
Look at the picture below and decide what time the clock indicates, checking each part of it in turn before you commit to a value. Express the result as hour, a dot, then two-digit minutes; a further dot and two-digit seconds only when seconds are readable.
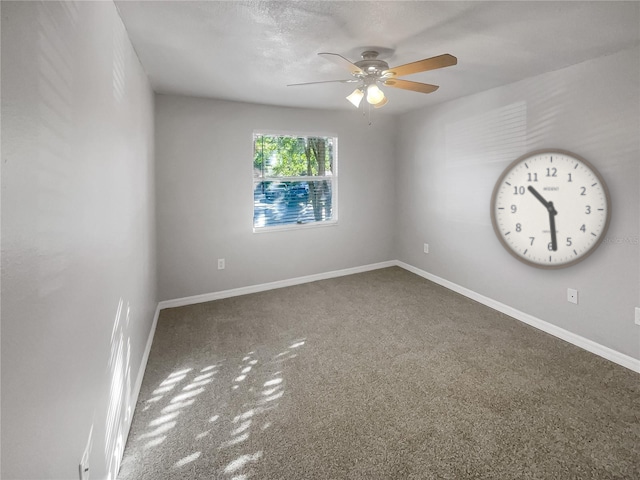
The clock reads 10.29
